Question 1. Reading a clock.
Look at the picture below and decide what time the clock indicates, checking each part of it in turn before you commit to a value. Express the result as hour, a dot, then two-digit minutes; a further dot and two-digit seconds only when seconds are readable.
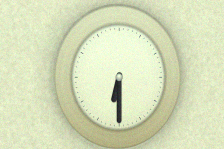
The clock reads 6.30
